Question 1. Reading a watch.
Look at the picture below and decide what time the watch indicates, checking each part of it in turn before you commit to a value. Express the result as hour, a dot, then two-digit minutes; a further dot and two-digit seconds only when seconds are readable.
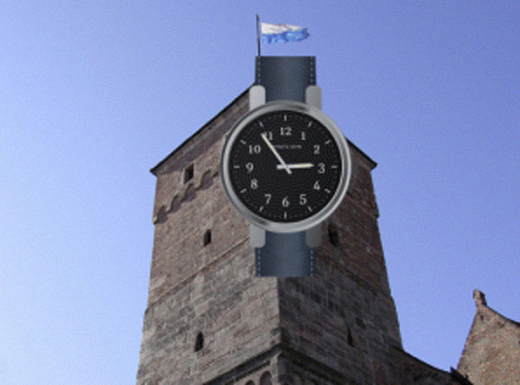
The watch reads 2.54
